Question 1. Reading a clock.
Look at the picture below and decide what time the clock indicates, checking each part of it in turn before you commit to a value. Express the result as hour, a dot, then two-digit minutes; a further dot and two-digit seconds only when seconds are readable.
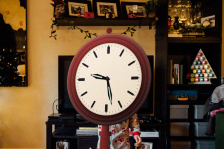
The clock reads 9.28
